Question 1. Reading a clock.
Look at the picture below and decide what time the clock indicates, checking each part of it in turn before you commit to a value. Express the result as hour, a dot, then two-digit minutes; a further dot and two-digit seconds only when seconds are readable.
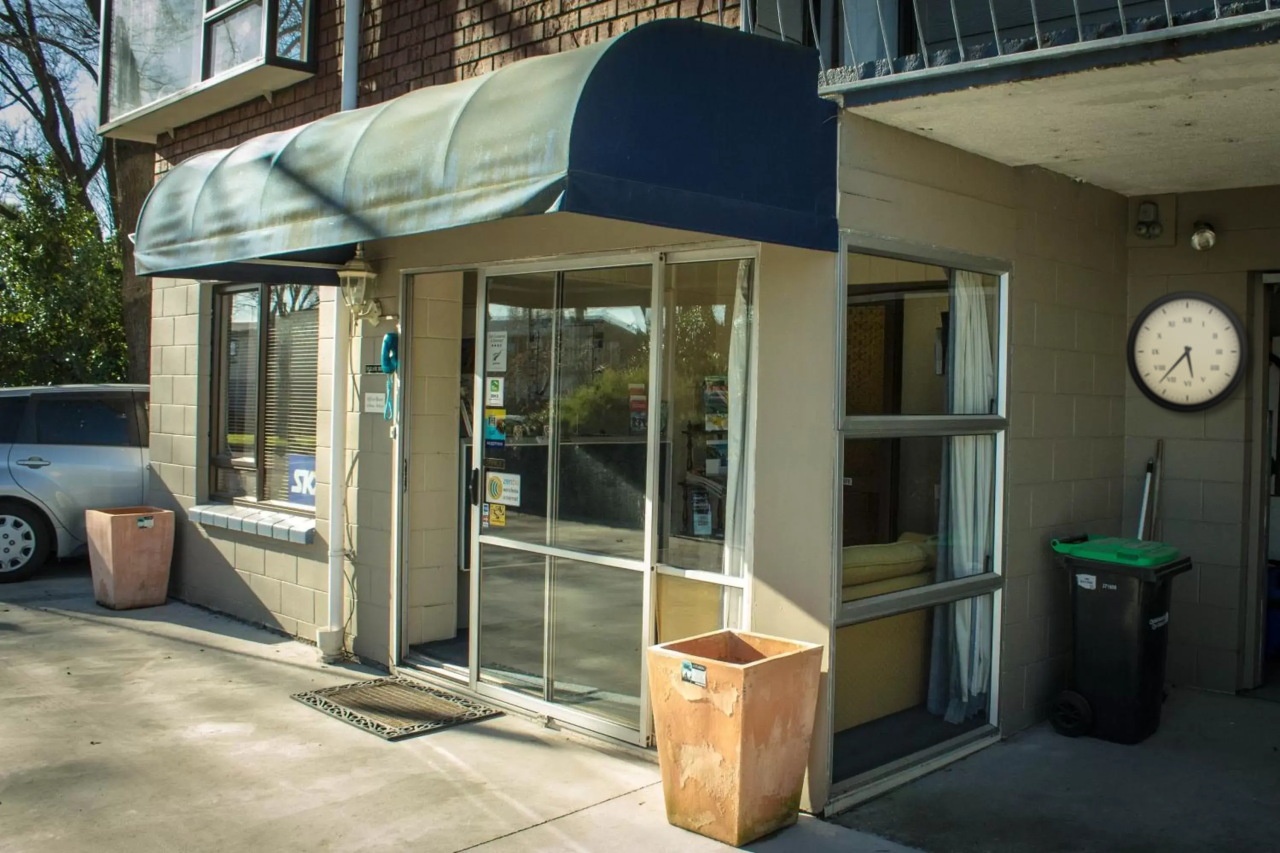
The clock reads 5.37
